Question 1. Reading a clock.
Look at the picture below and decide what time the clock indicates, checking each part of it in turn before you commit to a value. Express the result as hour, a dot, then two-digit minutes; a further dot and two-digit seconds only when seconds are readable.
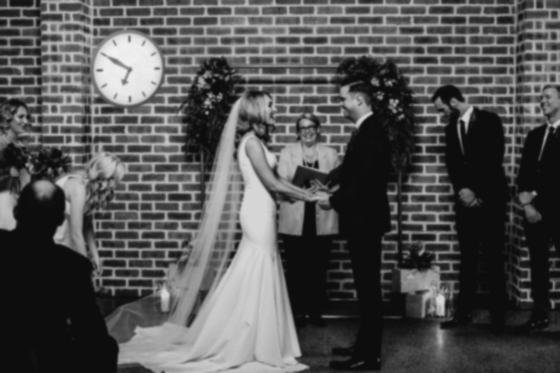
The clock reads 6.50
